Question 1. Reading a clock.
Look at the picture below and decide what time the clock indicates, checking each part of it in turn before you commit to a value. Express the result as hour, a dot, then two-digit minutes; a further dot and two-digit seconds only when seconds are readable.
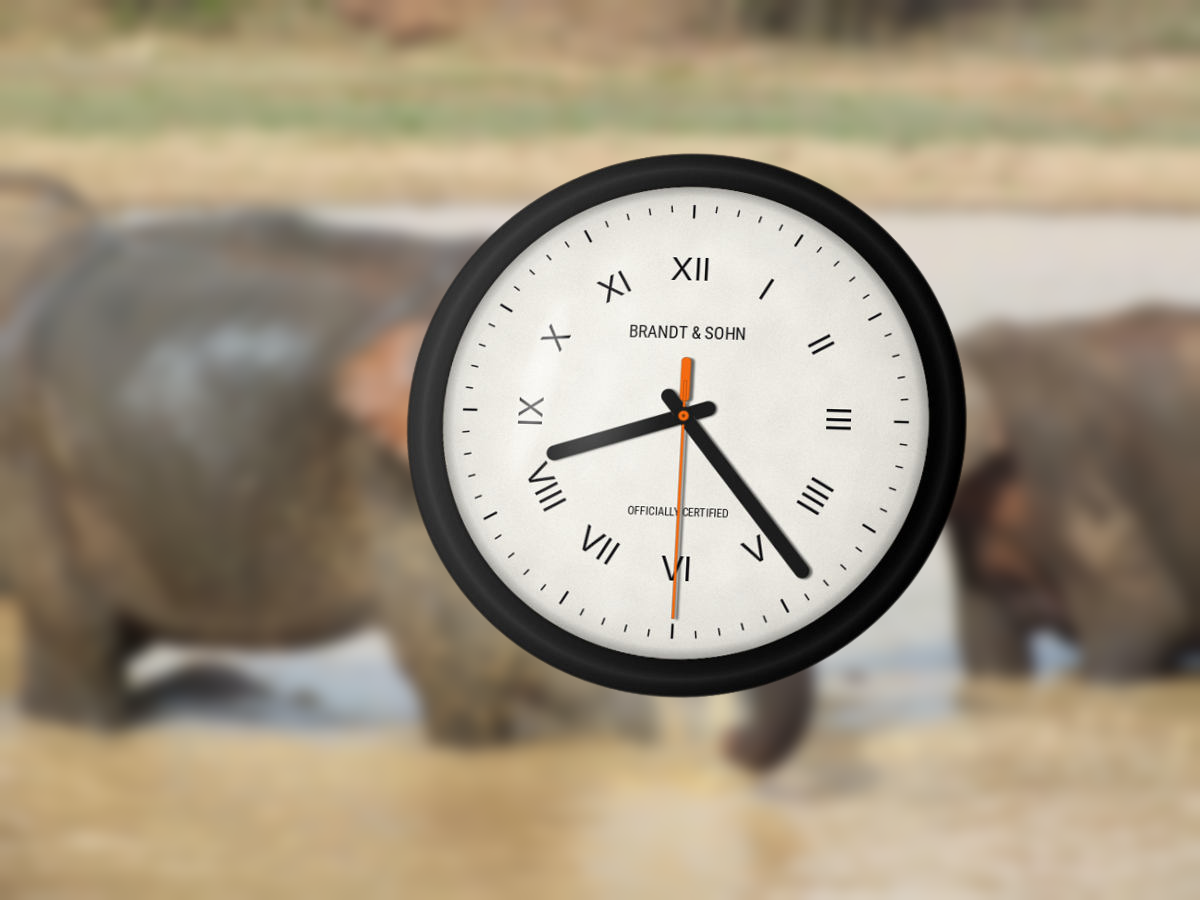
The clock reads 8.23.30
